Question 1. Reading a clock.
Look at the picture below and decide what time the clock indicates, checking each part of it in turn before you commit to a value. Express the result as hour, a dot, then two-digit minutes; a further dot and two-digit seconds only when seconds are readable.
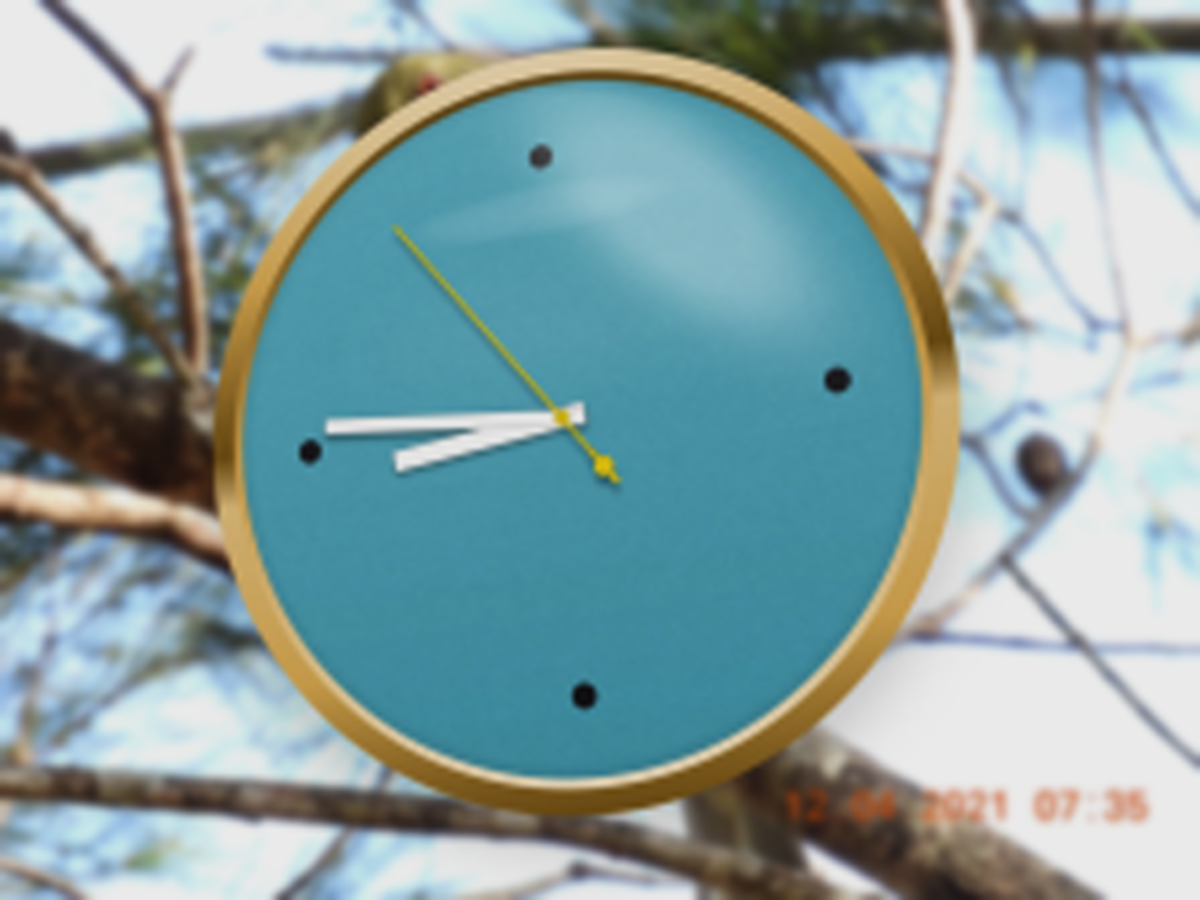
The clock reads 8.45.54
